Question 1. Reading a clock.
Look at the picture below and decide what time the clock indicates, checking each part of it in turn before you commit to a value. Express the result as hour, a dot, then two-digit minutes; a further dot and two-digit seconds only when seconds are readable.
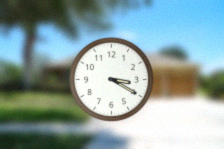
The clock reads 3.20
